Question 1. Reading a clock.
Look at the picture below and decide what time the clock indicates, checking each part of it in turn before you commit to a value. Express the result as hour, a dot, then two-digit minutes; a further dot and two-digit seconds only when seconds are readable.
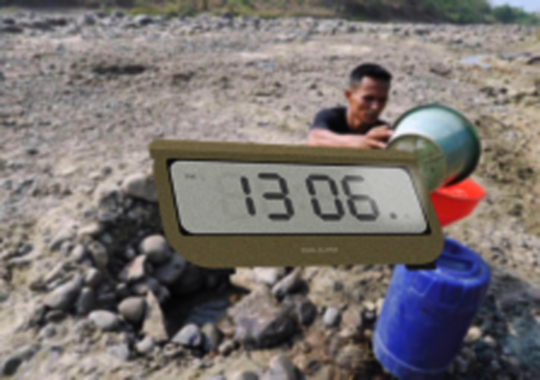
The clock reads 13.06
